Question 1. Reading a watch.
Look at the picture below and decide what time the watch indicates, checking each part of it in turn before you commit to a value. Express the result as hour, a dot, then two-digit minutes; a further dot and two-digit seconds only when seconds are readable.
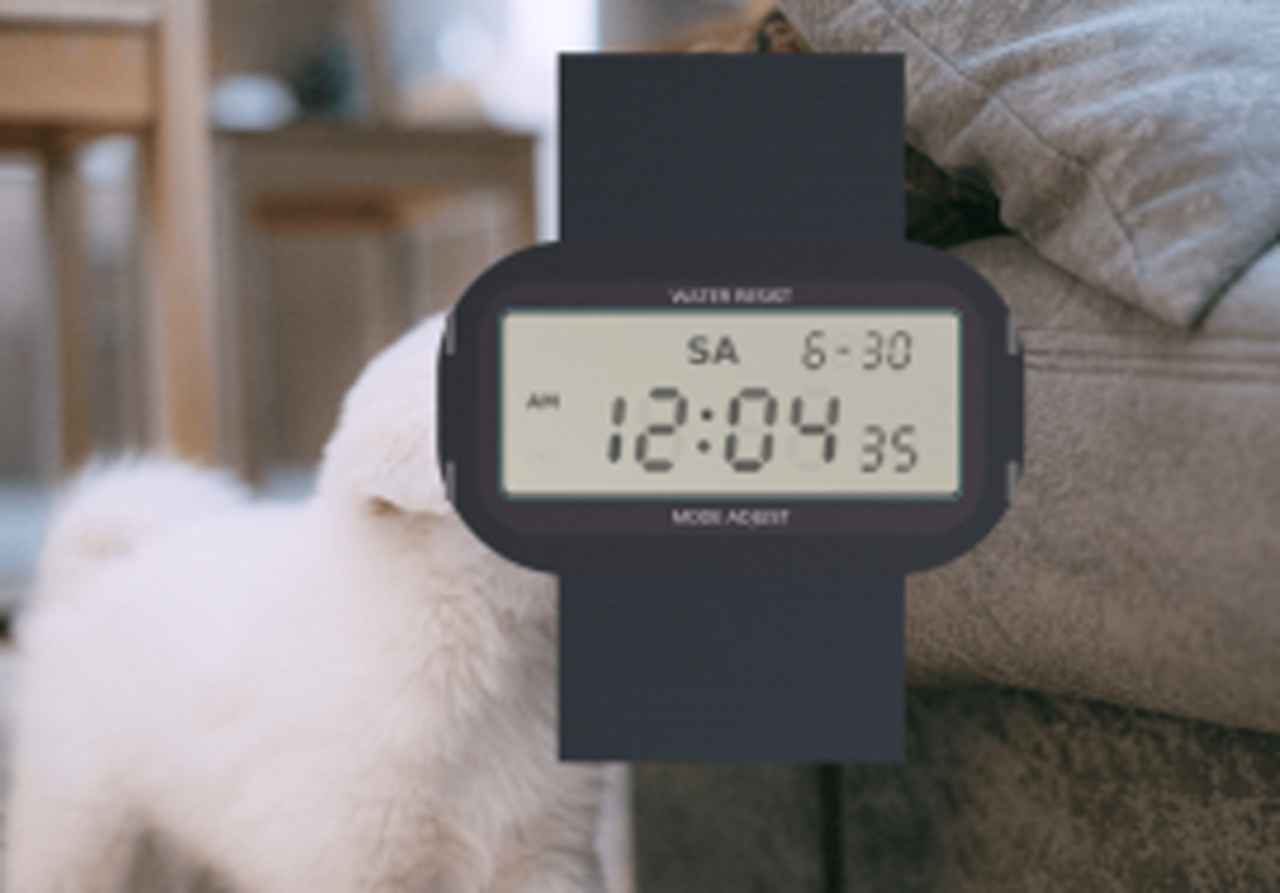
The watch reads 12.04.35
